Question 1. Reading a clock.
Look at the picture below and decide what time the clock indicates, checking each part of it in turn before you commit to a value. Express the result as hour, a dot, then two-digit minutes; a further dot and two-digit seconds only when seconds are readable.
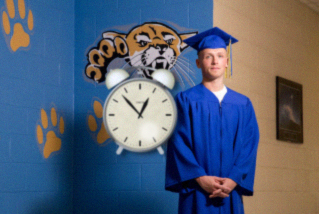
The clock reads 12.53
